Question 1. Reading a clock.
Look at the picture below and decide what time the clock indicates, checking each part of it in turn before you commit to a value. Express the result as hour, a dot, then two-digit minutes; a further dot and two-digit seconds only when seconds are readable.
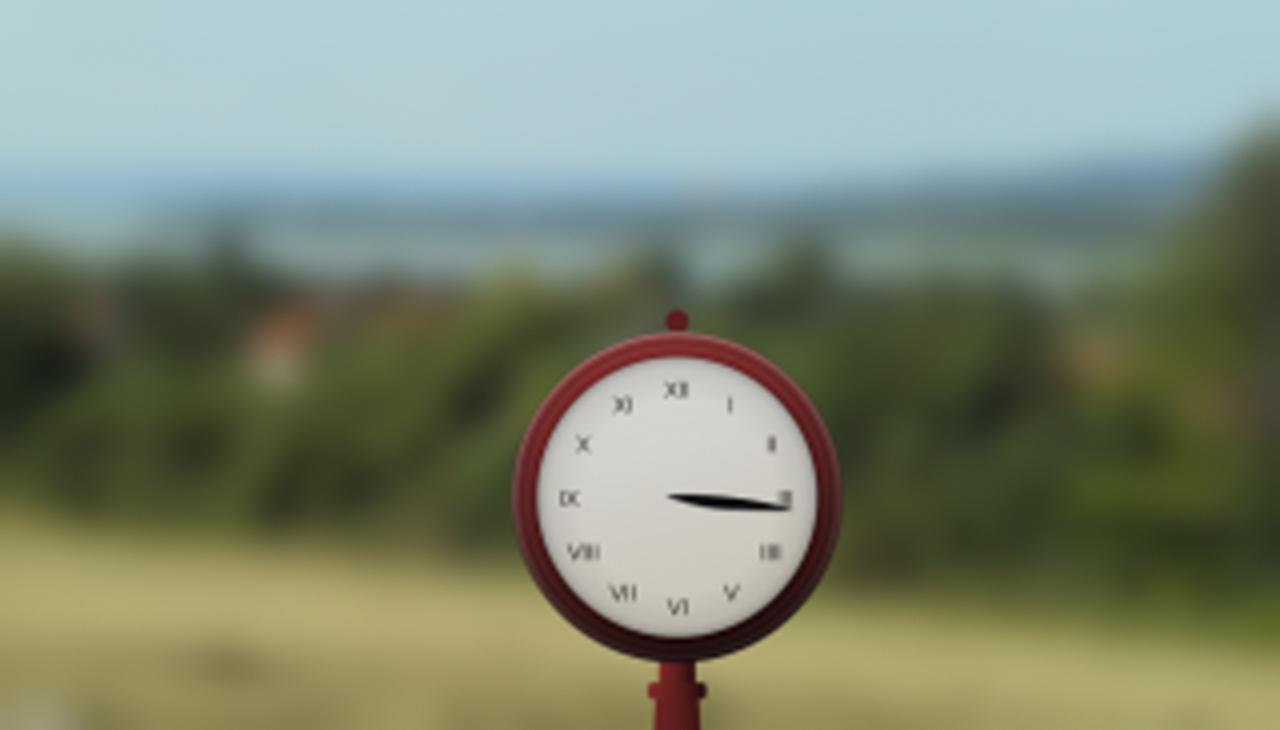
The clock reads 3.16
